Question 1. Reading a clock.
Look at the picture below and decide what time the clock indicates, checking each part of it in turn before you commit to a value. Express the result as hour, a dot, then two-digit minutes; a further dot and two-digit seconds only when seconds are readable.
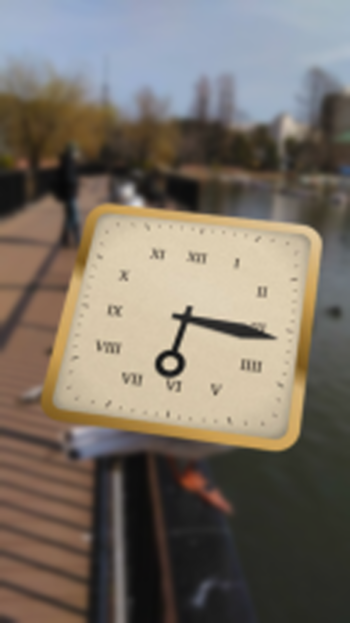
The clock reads 6.16
